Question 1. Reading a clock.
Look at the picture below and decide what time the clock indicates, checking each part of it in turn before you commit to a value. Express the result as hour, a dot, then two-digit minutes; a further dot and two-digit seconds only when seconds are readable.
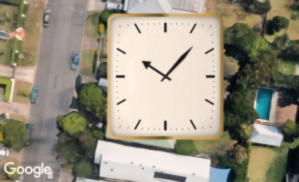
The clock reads 10.07
